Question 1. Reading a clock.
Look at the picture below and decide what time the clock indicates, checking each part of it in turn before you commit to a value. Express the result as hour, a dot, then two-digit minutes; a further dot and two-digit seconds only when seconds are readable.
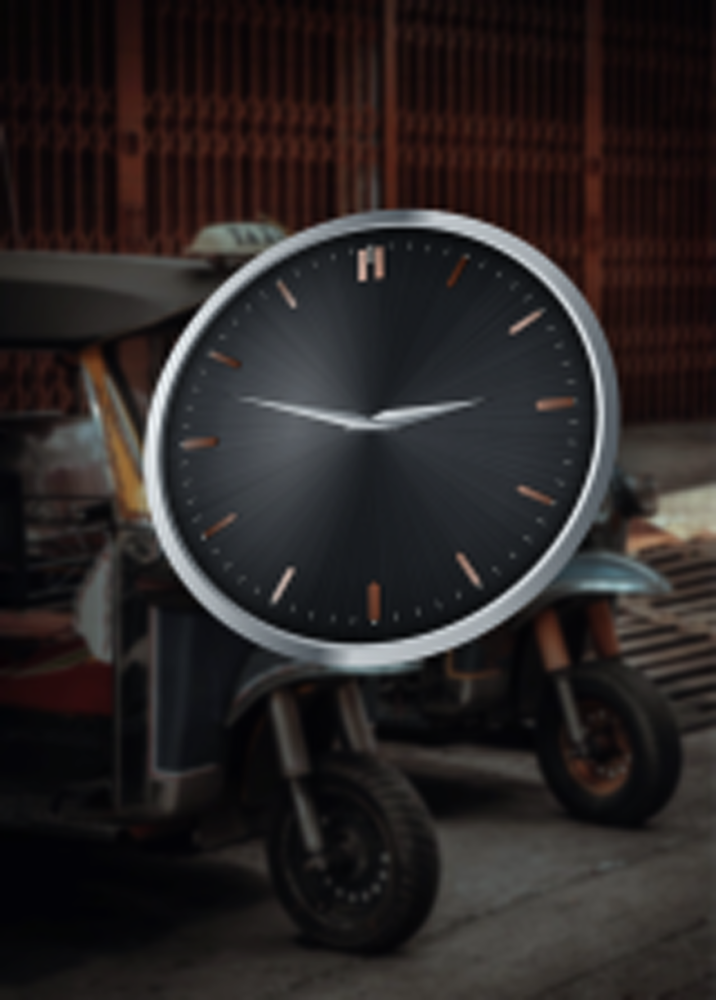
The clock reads 2.48
